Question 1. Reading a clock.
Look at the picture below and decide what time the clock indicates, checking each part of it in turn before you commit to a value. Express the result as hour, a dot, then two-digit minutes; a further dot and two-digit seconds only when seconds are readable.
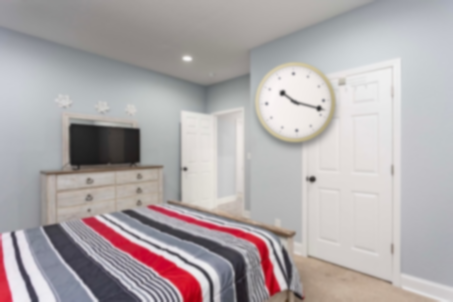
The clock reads 10.18
